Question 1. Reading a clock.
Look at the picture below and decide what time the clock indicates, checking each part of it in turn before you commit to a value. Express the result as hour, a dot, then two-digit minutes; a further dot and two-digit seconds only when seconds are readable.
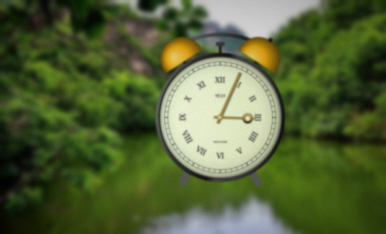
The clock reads 3.04
